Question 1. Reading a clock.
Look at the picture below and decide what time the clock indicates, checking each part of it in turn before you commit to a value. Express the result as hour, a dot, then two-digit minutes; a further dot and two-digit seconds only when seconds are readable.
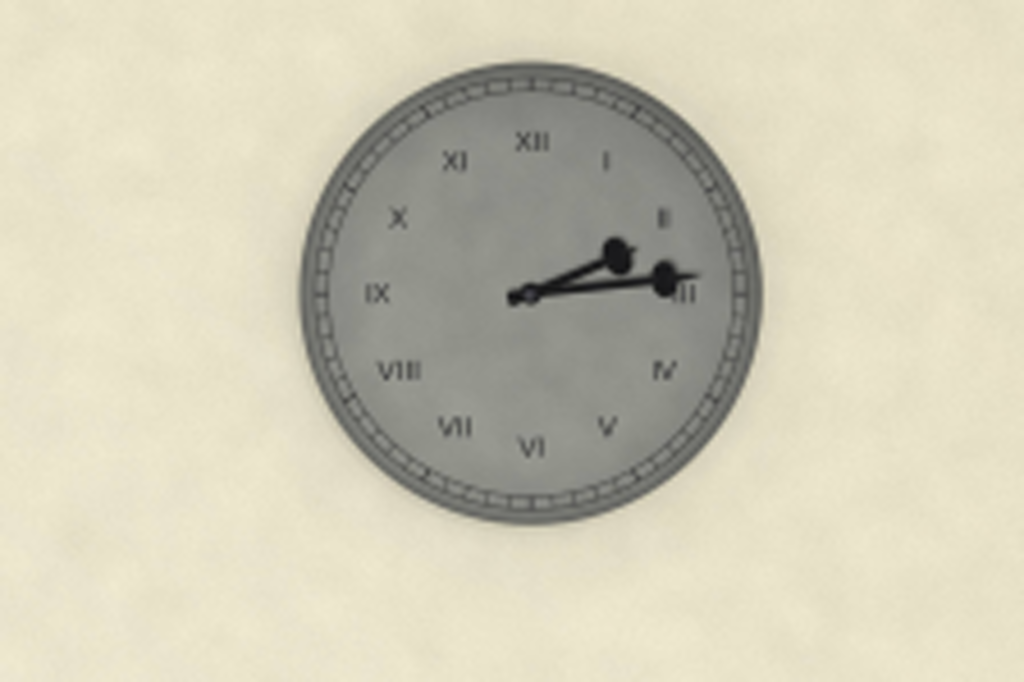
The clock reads 2.14
